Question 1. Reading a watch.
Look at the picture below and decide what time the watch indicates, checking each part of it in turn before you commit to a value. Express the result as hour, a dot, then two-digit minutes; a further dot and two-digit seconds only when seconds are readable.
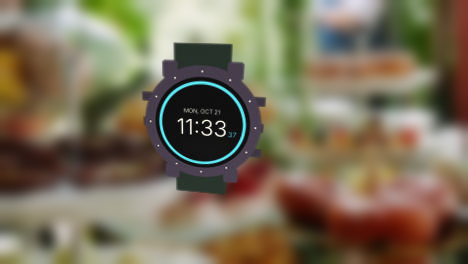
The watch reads 11.33
